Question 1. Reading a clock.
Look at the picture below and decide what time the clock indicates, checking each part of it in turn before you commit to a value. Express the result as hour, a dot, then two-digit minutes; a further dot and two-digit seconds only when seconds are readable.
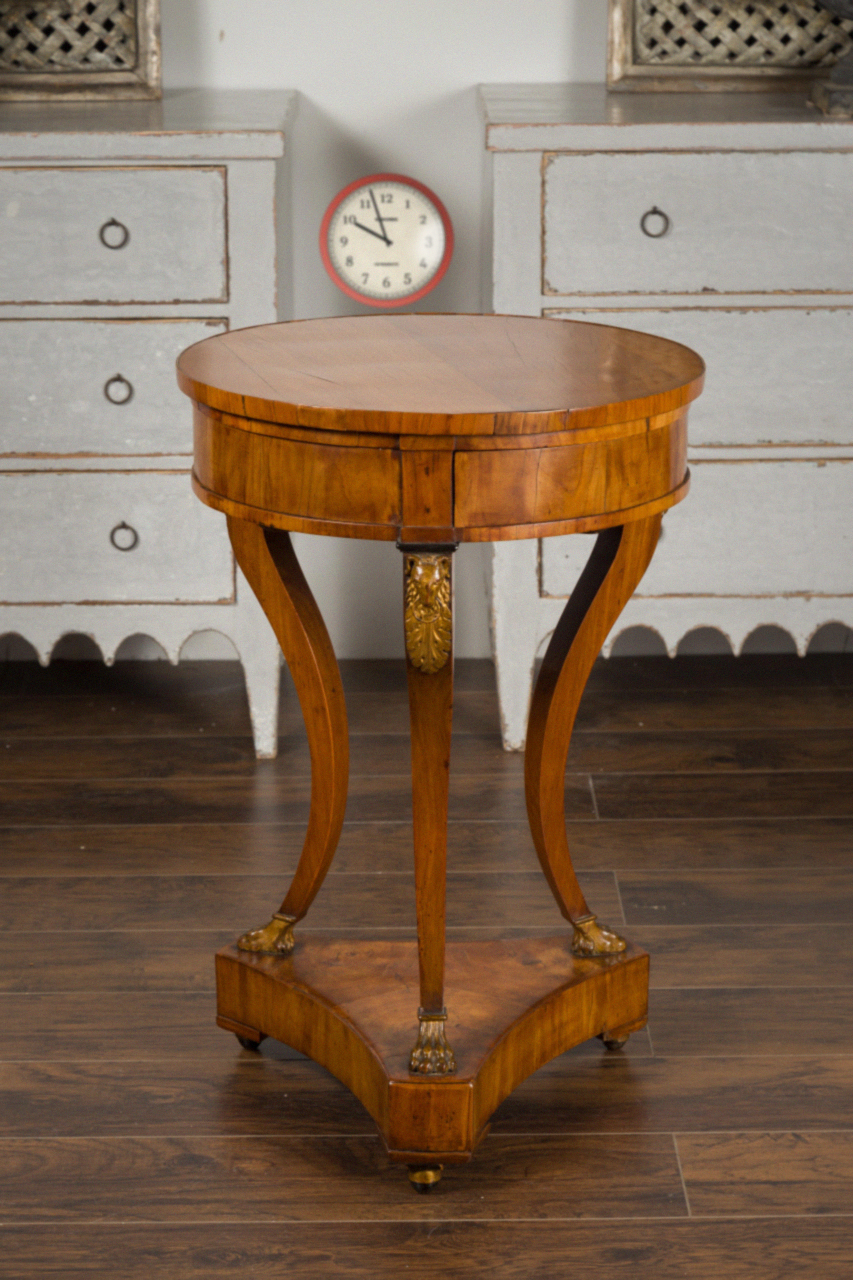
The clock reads 9.57
